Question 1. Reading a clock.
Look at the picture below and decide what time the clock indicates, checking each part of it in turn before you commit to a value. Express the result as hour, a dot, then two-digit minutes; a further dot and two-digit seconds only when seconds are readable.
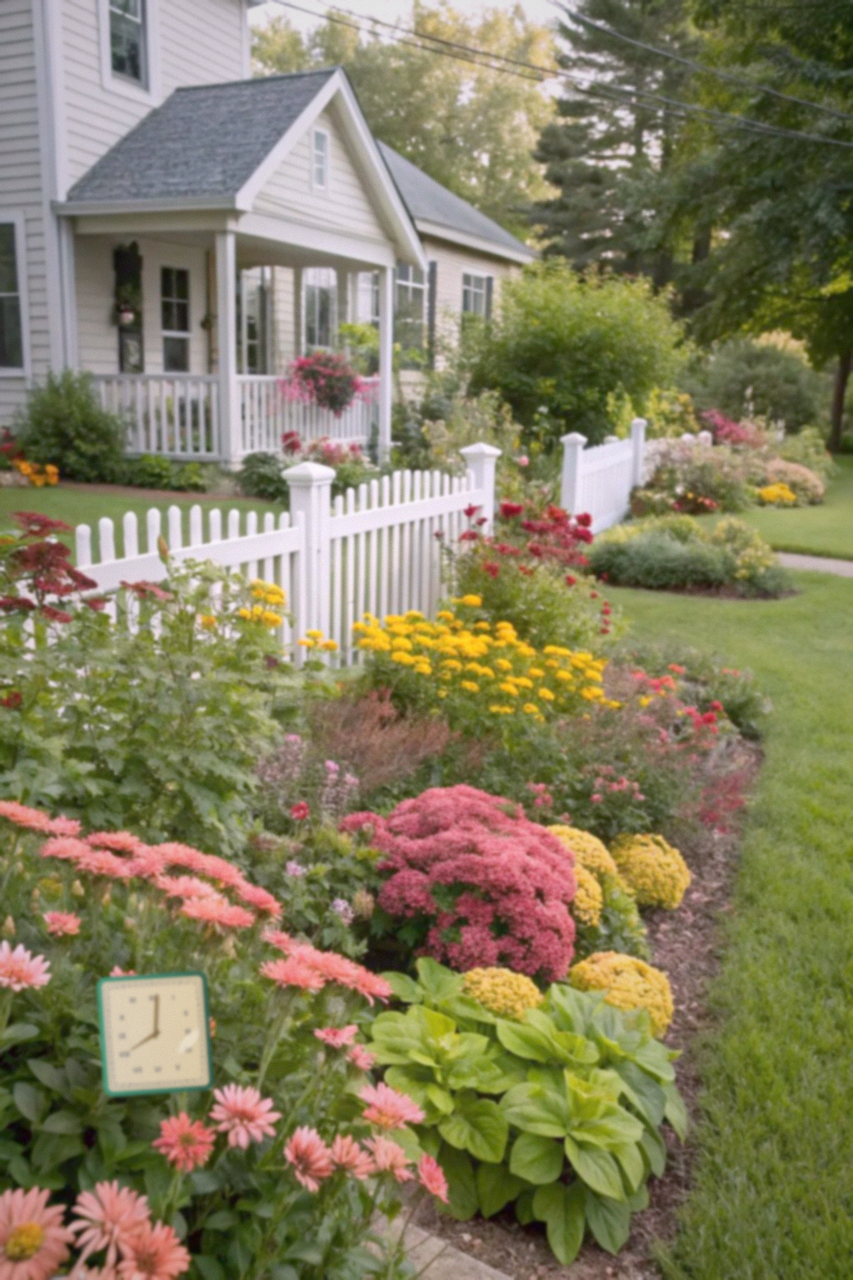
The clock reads 8.01
